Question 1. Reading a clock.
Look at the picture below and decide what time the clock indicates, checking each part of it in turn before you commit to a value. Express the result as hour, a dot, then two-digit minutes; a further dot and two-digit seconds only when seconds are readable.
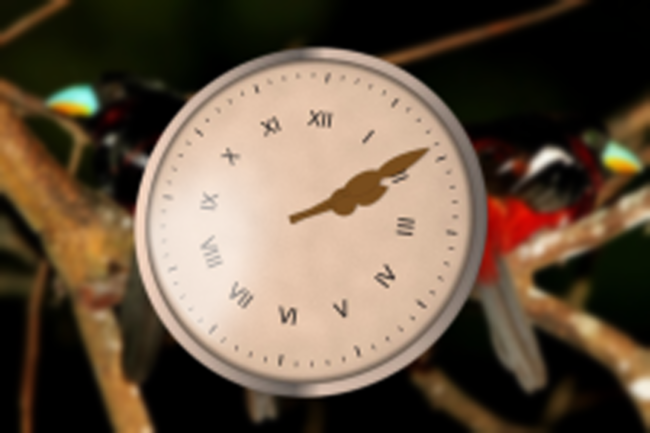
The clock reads 2.09
